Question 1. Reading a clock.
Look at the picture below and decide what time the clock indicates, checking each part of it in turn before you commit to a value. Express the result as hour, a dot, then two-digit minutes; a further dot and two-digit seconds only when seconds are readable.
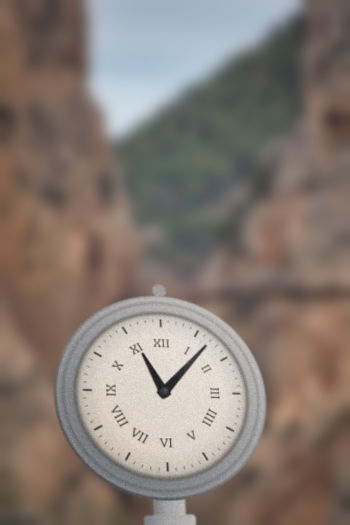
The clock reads 11.07
